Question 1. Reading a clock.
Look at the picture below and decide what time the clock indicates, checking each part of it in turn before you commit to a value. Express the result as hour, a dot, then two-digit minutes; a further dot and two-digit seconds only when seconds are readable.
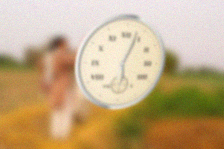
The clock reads 6.03
